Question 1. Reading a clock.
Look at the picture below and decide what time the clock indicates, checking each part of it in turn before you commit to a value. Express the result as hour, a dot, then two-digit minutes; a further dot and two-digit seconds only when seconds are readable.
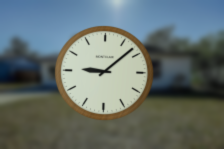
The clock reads 9.08
